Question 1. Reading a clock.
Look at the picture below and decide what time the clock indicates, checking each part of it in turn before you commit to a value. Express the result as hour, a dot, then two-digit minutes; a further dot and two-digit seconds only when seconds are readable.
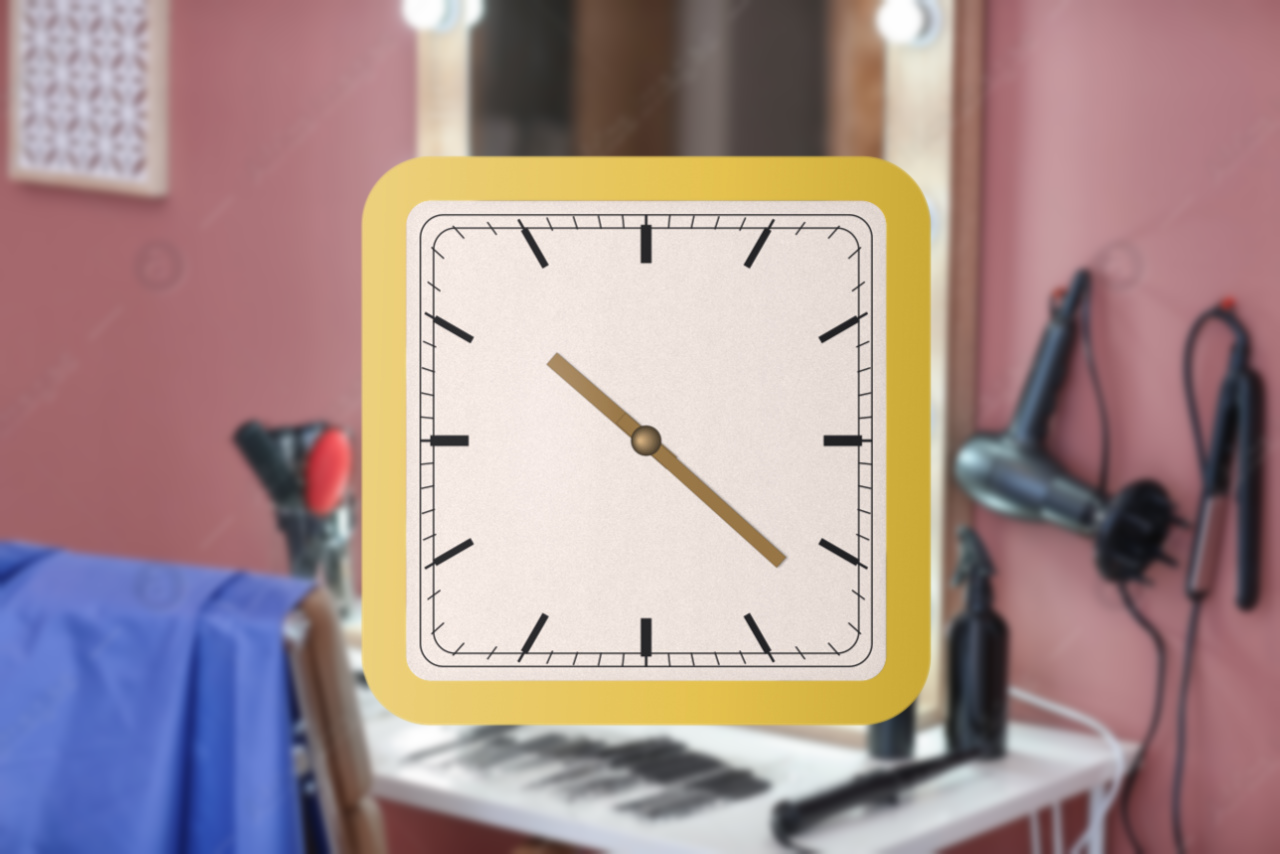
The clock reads 10.22
